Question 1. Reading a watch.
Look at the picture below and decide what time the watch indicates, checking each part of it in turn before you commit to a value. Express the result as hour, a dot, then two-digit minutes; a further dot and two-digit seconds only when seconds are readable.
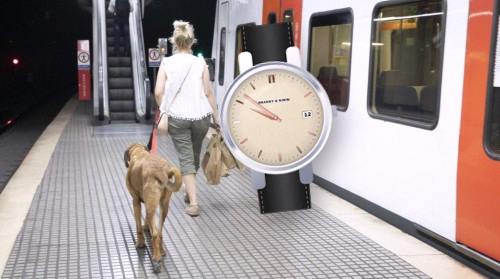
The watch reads 9.52
